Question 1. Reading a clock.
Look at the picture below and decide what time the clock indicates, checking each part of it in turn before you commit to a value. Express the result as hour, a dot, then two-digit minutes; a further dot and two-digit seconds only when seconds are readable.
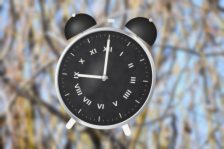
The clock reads 9.00
